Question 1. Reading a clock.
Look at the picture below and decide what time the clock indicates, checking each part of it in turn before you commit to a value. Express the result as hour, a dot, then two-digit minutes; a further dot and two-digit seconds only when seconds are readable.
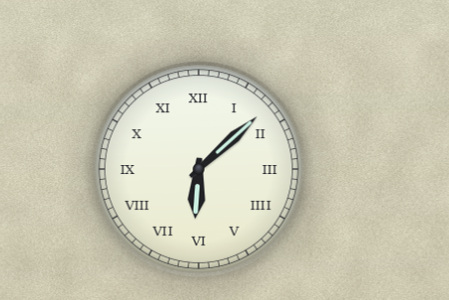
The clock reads 6.08
